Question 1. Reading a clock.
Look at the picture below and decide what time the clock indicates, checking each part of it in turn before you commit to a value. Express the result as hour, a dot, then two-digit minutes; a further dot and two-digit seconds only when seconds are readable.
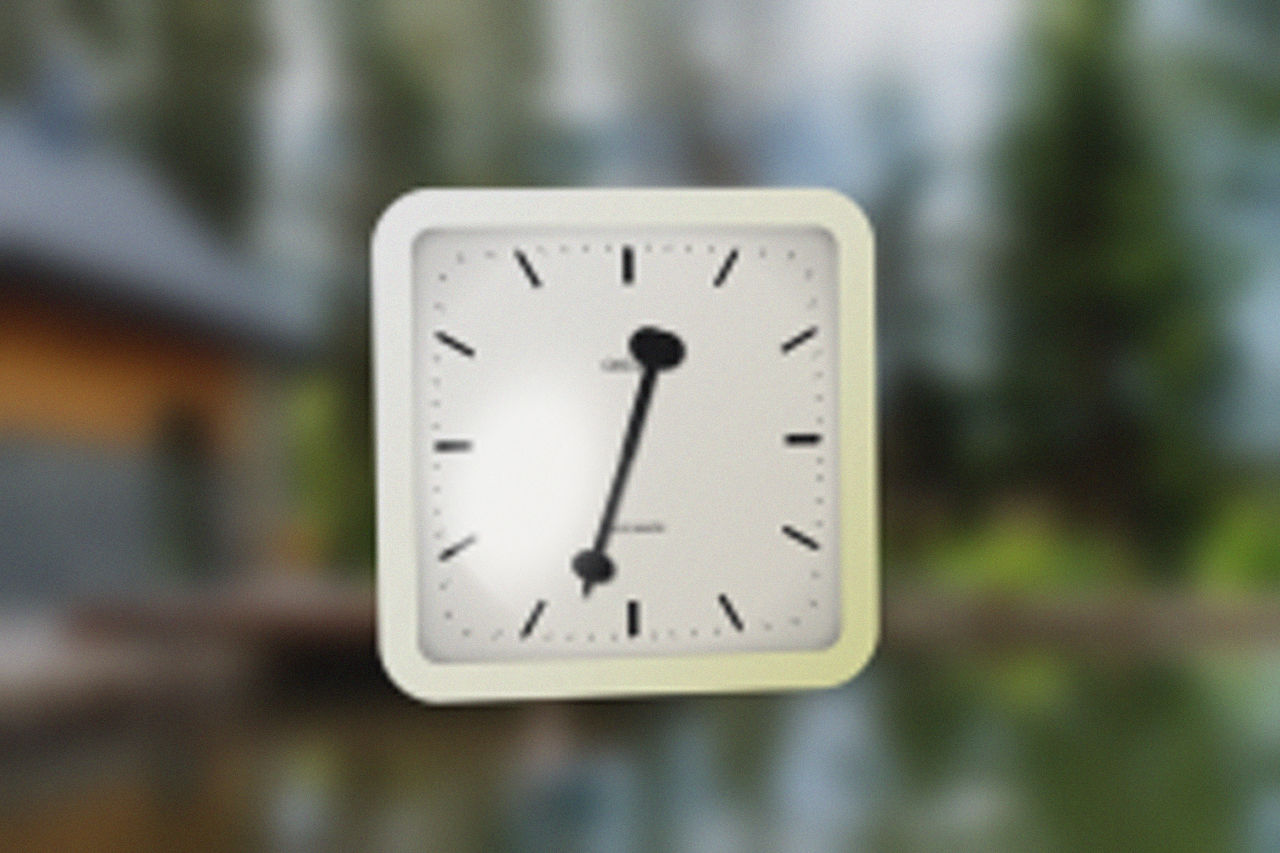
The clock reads 12.33
